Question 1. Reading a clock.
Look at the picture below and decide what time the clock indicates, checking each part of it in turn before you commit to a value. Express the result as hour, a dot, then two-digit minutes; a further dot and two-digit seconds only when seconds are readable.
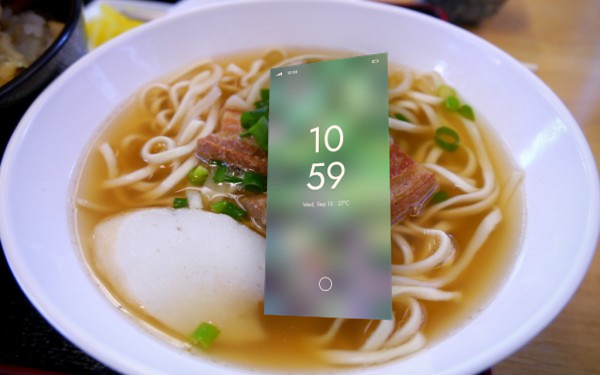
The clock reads 10.59
